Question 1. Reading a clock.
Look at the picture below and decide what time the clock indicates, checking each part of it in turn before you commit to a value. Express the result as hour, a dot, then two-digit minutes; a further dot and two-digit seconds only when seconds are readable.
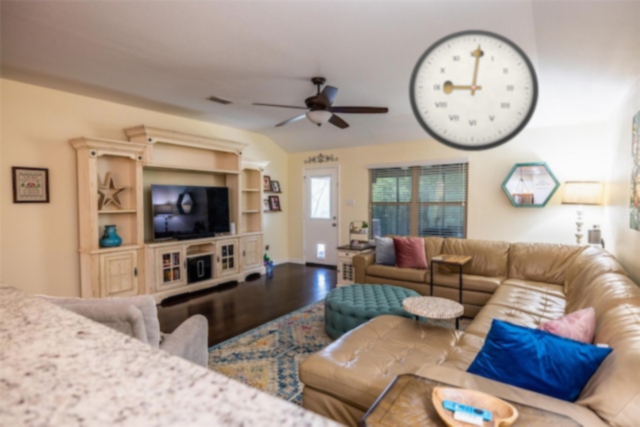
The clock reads 9.01
